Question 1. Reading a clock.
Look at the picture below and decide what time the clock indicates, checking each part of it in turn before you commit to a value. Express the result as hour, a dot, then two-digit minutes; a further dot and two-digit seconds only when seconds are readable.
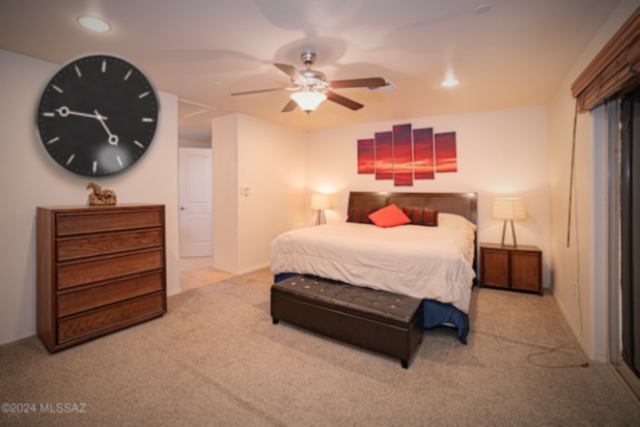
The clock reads 4.46
